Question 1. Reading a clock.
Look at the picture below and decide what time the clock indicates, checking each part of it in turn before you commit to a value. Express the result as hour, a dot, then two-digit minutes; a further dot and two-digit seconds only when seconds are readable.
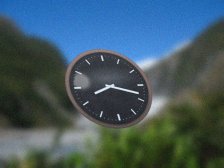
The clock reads 8.18
